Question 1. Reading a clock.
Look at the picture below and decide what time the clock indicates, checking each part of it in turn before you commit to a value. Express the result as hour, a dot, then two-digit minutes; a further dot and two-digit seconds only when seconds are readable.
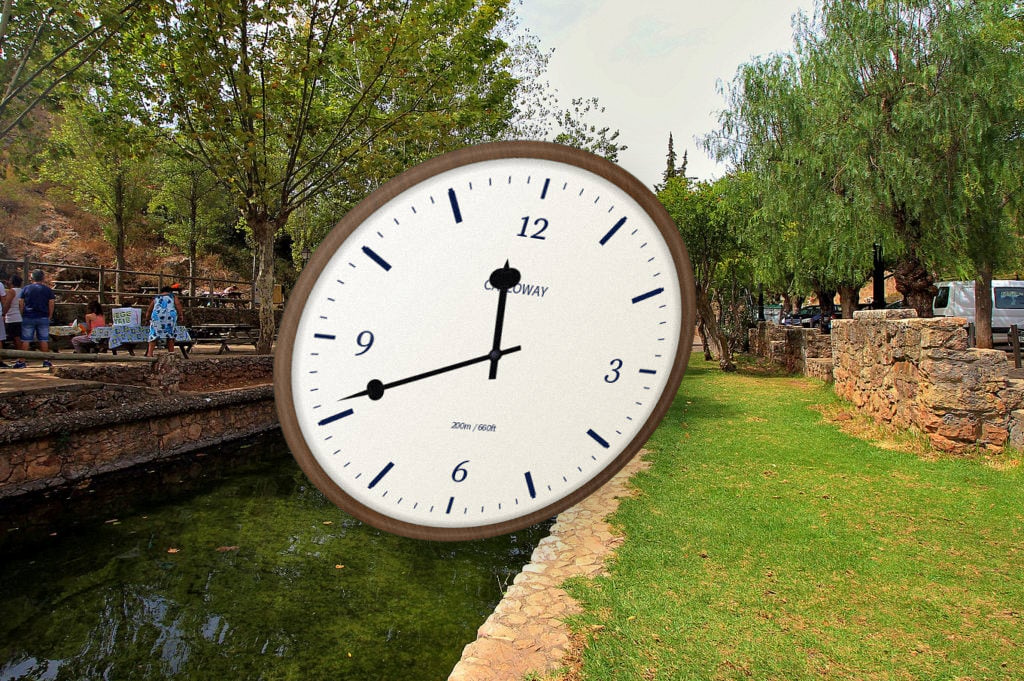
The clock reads 11.41
